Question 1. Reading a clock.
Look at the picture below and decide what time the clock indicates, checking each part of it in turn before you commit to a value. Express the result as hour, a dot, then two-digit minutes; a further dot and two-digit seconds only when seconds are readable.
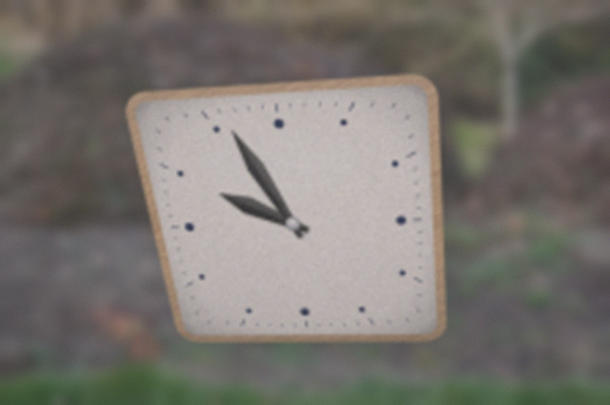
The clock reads 9.56
